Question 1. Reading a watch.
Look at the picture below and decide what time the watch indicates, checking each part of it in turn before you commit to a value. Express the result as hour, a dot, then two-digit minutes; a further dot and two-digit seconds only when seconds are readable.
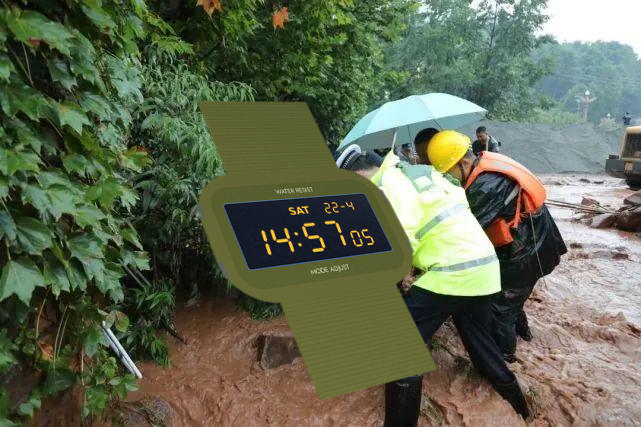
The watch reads 14.57.05
